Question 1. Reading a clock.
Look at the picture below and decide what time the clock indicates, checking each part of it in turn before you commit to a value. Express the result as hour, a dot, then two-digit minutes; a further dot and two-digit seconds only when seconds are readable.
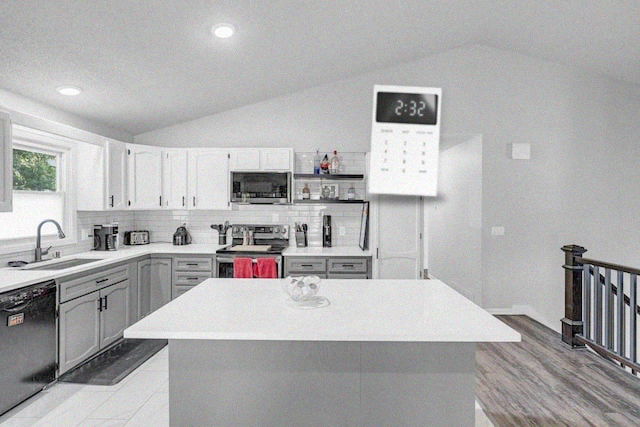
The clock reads 2.32
